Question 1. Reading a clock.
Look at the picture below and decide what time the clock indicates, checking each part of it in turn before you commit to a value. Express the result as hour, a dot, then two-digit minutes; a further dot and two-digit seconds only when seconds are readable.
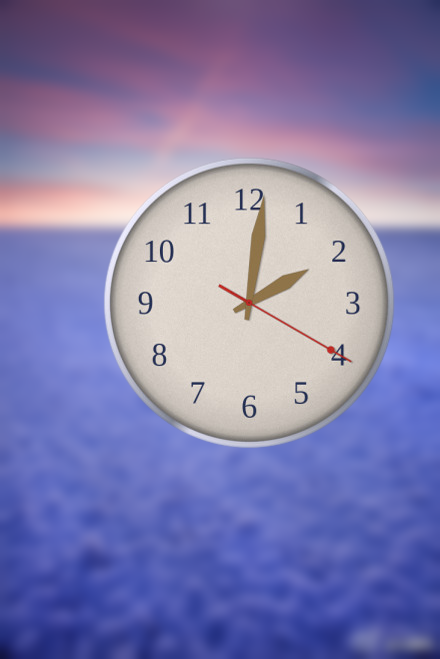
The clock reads 2.01.20
